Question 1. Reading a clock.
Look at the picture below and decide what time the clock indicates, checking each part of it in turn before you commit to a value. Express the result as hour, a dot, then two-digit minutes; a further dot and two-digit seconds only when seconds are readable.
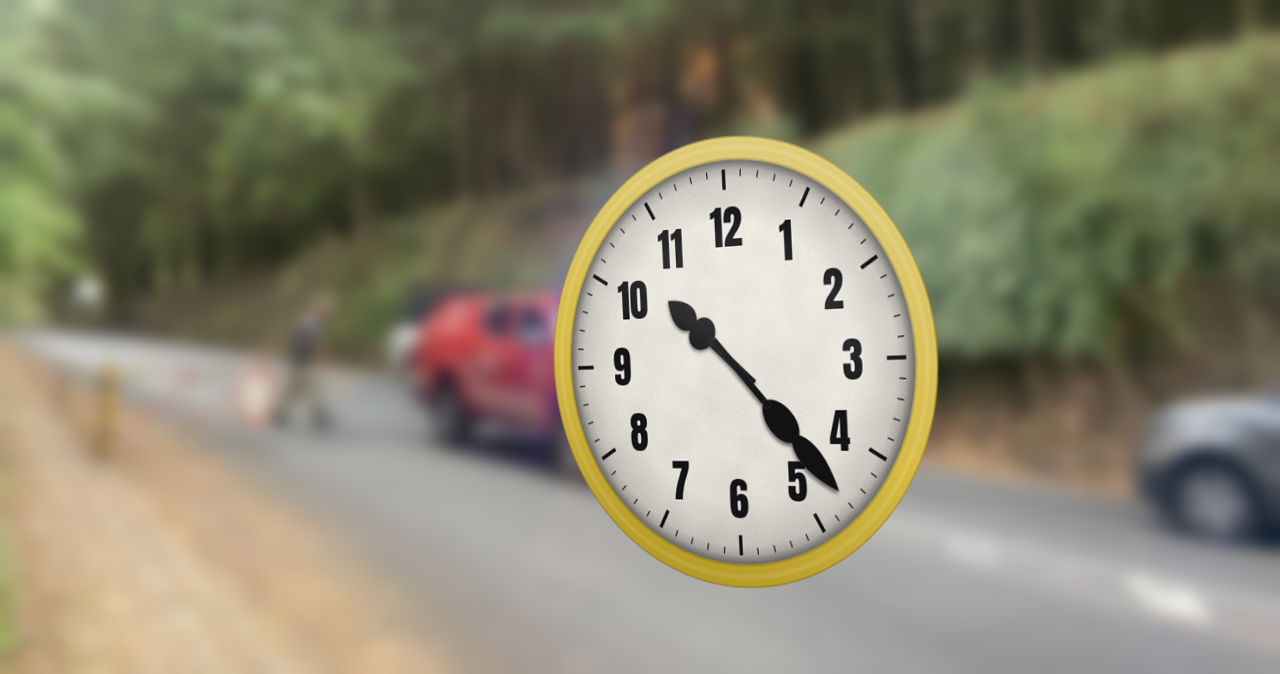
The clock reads 10.23
